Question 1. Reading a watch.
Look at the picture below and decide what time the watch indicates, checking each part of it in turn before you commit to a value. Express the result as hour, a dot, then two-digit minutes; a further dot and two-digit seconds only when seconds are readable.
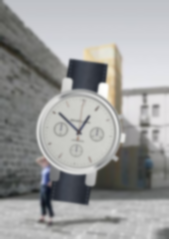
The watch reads 12.51
